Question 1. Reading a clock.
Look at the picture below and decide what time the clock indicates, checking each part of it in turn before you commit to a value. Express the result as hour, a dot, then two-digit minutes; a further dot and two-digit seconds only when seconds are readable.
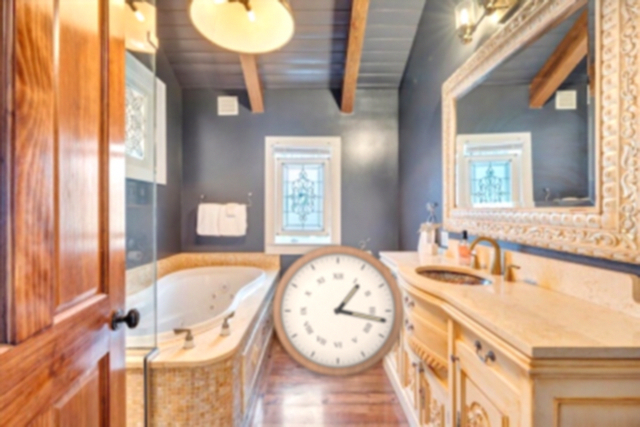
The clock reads 1.17
